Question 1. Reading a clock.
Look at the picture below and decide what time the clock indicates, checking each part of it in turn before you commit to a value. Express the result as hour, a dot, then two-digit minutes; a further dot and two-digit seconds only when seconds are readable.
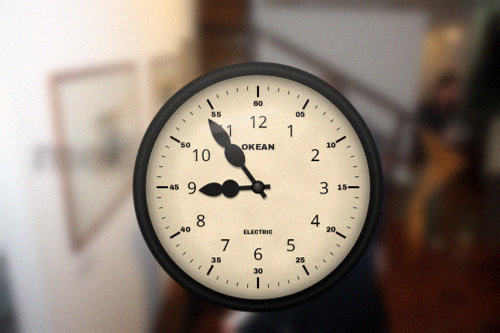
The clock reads 8.54
